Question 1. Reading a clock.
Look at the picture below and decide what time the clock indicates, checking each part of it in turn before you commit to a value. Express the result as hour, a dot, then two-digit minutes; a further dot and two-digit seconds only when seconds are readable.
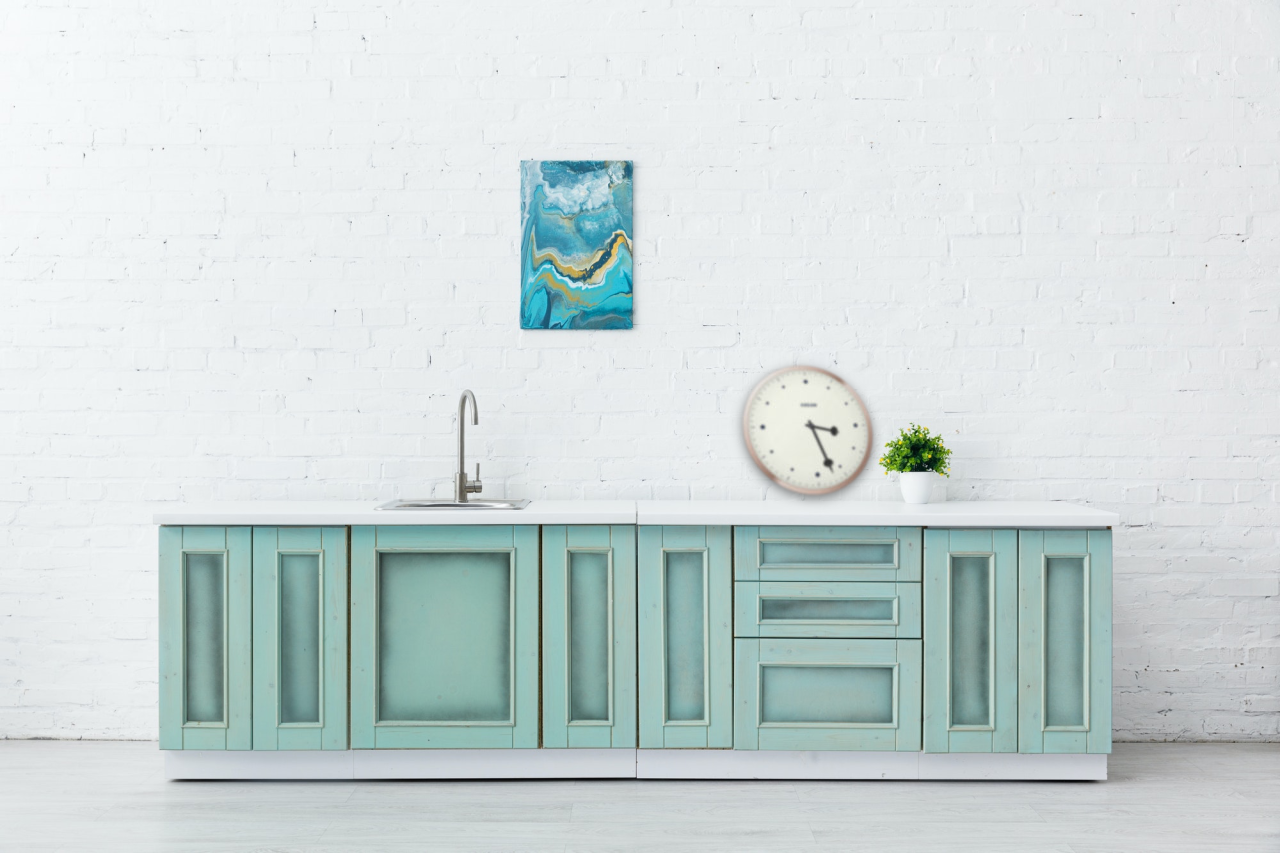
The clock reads 3.27
